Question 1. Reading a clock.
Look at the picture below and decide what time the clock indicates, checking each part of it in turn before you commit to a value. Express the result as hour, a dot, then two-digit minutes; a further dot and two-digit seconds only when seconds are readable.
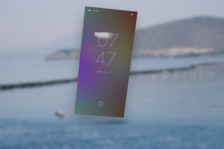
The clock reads 7.47
